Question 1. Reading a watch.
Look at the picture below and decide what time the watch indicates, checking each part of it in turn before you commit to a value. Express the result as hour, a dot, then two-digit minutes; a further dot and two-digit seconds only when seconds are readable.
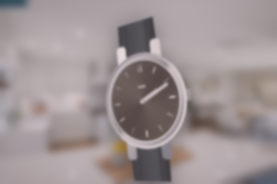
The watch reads 2.11
